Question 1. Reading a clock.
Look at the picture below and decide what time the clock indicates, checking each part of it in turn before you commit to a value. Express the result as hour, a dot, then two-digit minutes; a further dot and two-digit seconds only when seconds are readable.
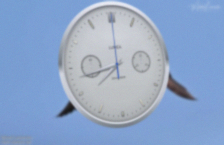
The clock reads 7.43
